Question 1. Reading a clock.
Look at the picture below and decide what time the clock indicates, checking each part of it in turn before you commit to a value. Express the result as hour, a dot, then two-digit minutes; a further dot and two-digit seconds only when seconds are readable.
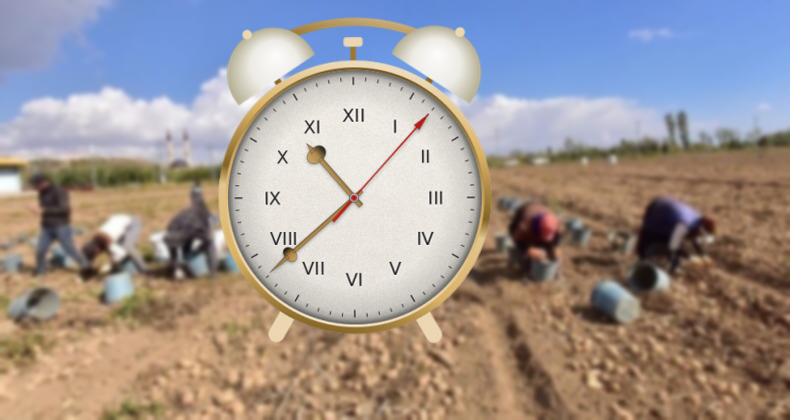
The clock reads 10.38.07
